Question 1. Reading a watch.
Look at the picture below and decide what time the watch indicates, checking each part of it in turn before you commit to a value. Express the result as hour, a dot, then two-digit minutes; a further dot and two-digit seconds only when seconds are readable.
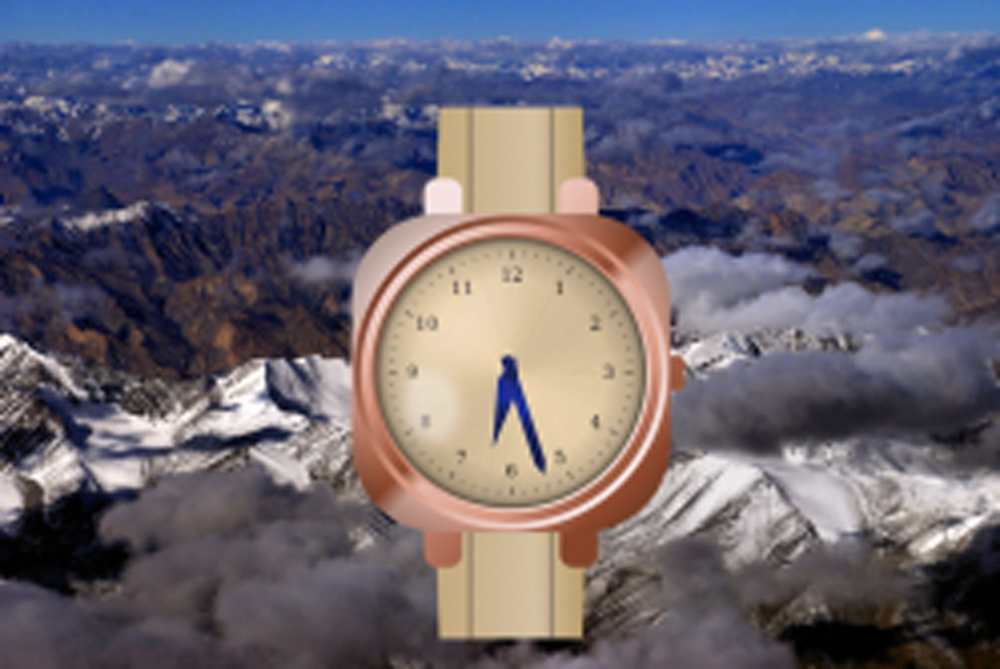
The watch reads 6.27
